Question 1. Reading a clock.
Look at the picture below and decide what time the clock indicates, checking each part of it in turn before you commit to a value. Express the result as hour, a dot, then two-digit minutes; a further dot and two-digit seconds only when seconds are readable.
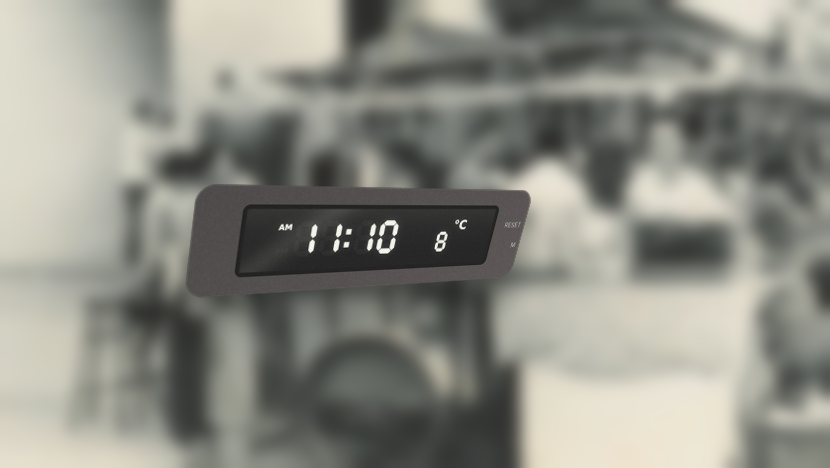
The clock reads 11.10
